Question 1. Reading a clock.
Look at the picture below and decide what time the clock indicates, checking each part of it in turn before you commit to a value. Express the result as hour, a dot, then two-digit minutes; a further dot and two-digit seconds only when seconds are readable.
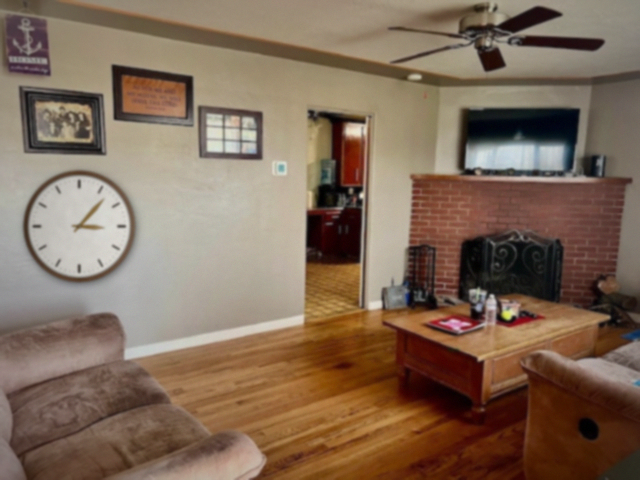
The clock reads 3.07
